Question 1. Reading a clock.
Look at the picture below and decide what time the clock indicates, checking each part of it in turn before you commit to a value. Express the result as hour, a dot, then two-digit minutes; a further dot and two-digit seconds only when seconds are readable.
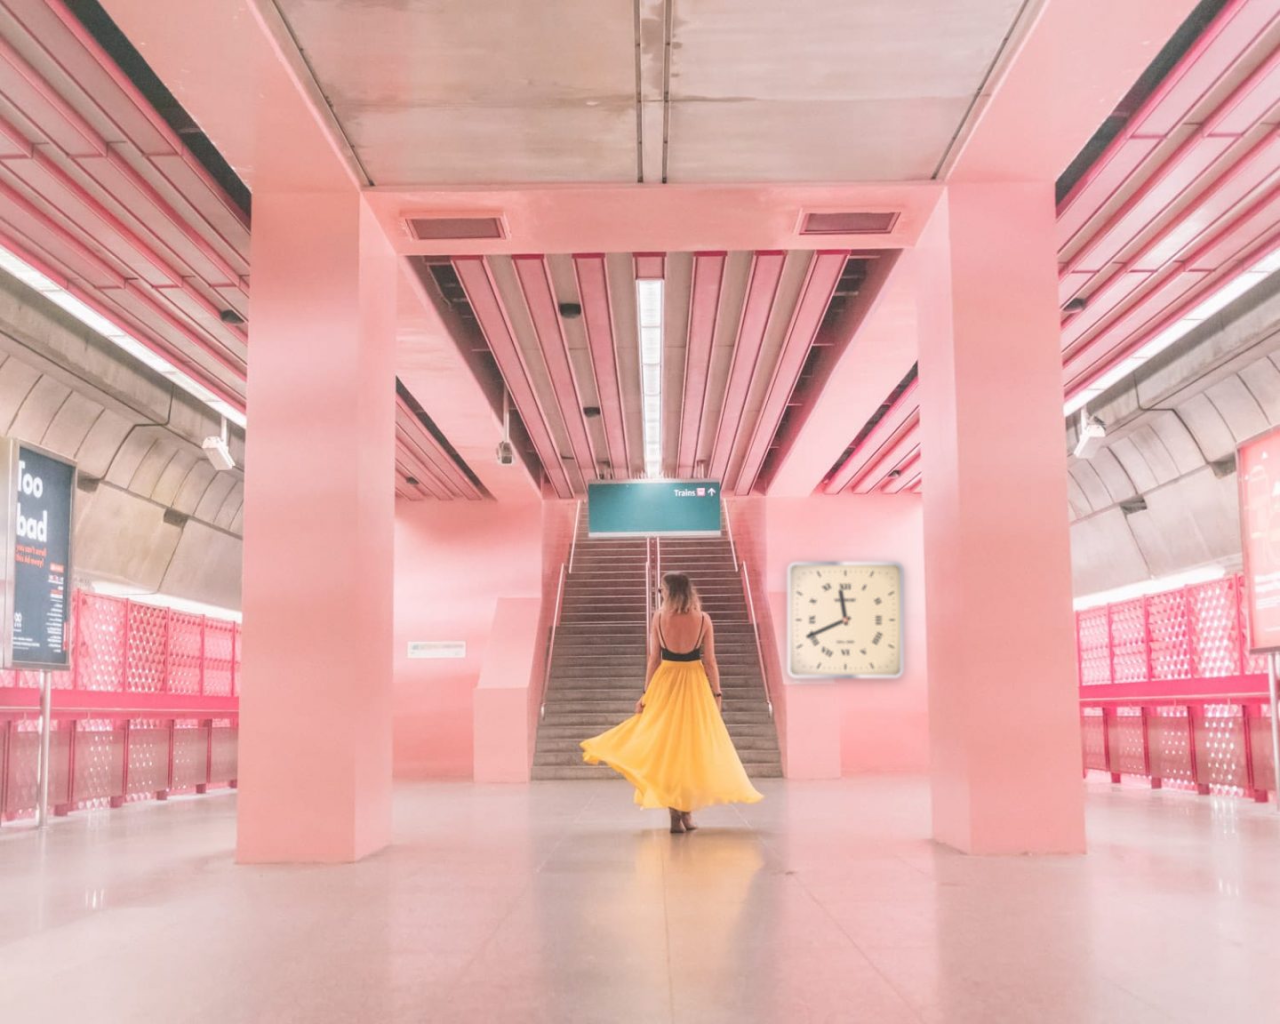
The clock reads 11.41
